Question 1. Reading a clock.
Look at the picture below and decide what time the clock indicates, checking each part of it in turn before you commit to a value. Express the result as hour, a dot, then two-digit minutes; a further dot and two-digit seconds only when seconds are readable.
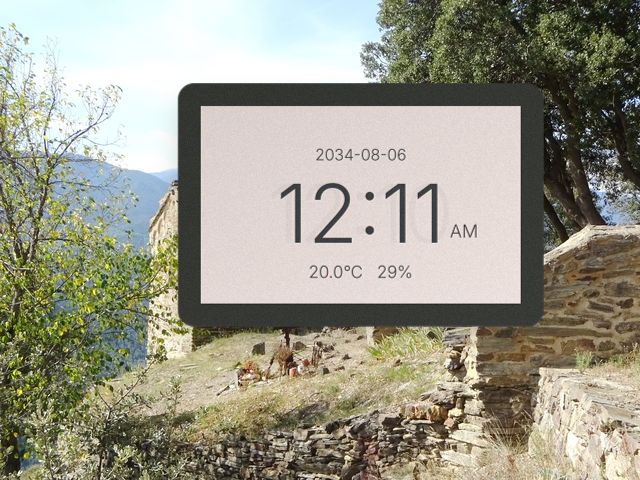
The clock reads 12.11
